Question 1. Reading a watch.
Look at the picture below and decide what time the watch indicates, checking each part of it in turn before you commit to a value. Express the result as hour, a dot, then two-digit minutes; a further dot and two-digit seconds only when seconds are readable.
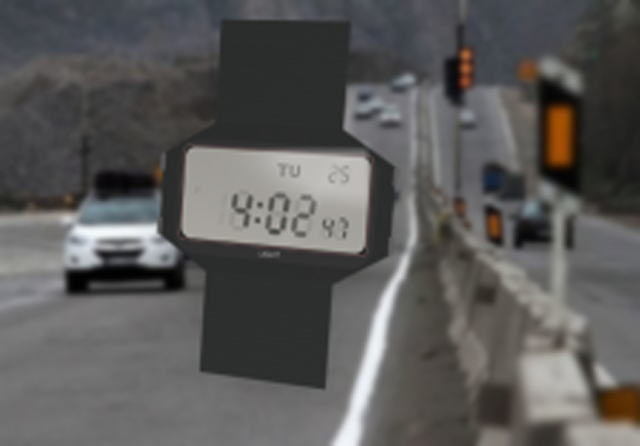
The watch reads 4.02.47
